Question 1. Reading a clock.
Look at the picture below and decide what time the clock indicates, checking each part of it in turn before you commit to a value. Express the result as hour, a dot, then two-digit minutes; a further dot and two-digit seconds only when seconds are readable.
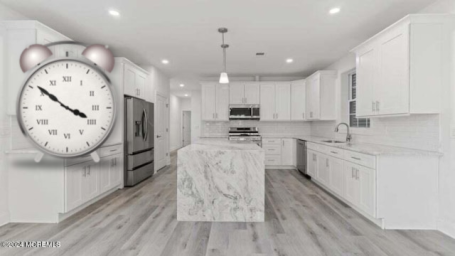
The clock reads 3.51
